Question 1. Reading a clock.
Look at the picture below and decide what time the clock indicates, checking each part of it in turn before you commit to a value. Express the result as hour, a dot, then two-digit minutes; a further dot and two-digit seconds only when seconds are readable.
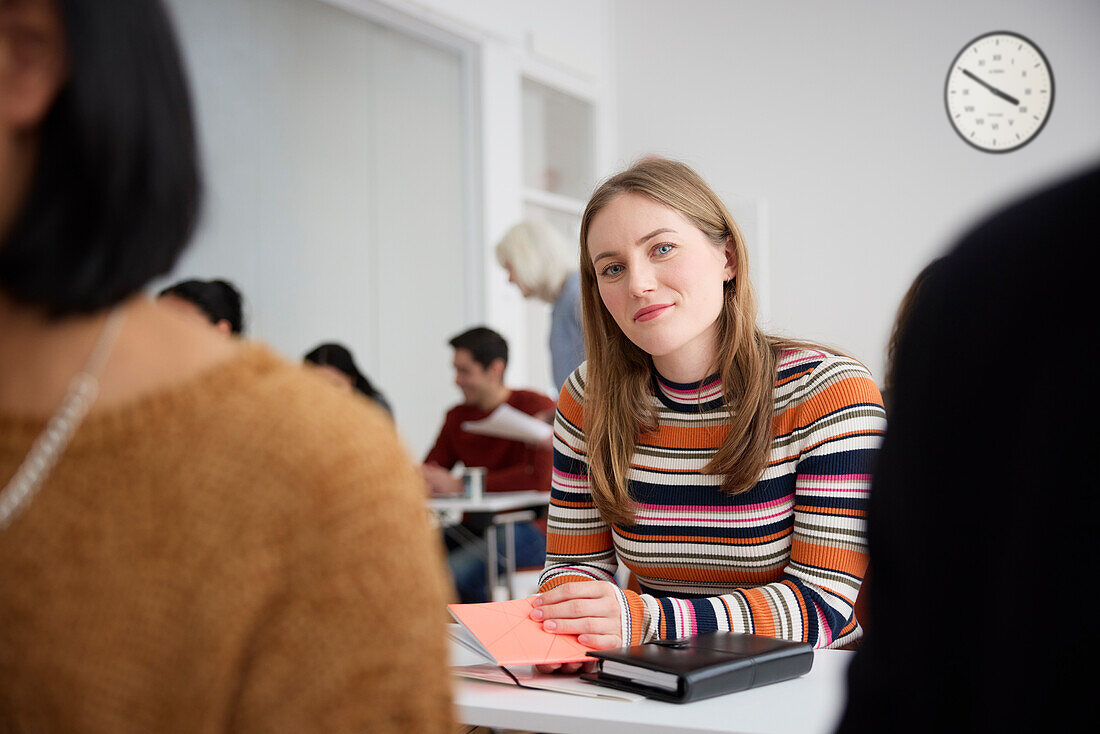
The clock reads 3.50
